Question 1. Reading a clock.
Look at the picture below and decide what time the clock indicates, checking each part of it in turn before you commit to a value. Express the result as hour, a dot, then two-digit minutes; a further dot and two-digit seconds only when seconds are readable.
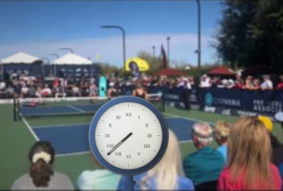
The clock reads 7.38
